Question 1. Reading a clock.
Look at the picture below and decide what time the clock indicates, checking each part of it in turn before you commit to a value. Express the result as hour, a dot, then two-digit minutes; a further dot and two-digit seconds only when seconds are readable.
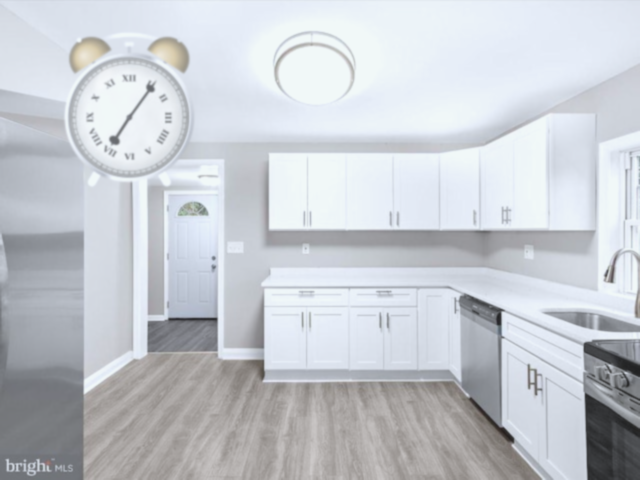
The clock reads 7.06
